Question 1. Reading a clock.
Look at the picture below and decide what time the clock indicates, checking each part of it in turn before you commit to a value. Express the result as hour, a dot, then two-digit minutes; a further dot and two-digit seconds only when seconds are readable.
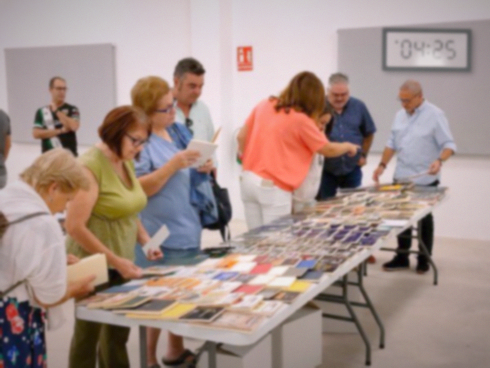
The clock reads 4.25
